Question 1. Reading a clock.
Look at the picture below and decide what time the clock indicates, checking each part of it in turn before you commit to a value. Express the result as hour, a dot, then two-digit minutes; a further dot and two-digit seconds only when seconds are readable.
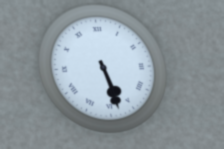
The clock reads 5.28
